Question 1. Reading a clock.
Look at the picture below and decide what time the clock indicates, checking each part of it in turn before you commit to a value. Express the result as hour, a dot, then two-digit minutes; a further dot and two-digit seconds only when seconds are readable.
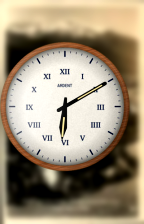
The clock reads 6.10
